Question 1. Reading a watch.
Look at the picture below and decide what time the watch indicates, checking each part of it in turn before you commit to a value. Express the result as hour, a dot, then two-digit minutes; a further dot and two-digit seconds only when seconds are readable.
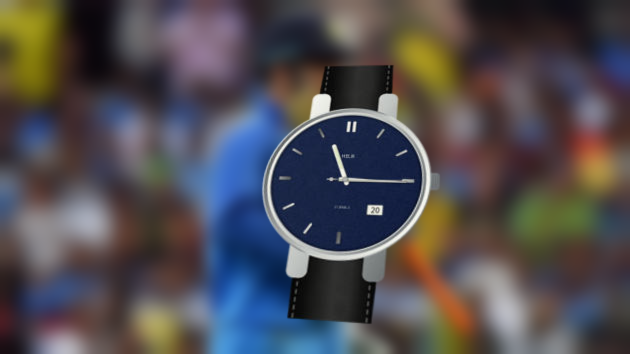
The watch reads 11.15.15
